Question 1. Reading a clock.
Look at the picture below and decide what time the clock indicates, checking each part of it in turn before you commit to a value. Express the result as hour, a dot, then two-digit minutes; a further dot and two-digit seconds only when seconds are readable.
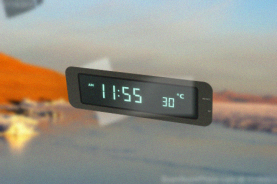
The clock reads 11.55
